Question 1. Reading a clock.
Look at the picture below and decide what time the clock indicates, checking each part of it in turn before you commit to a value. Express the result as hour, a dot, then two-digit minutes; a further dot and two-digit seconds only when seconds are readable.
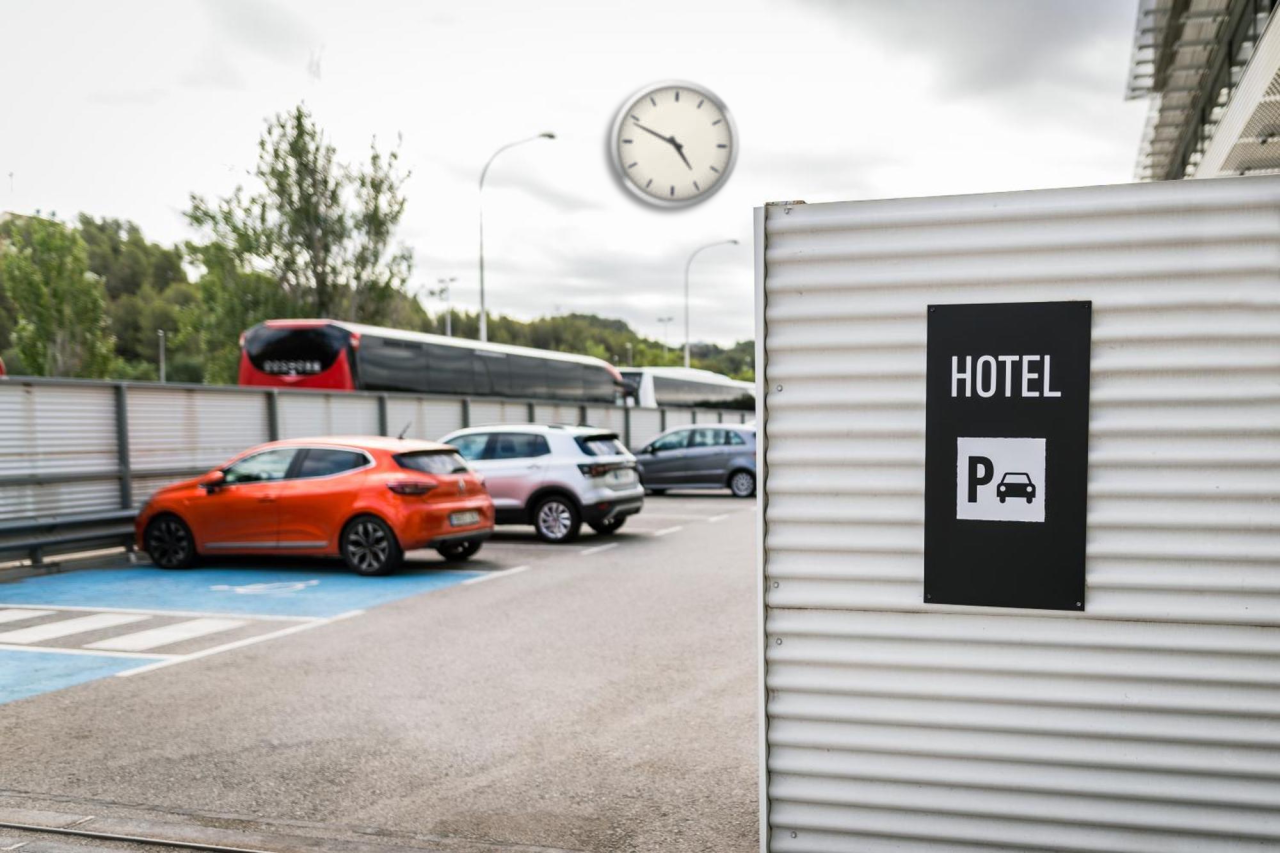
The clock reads 4.49
